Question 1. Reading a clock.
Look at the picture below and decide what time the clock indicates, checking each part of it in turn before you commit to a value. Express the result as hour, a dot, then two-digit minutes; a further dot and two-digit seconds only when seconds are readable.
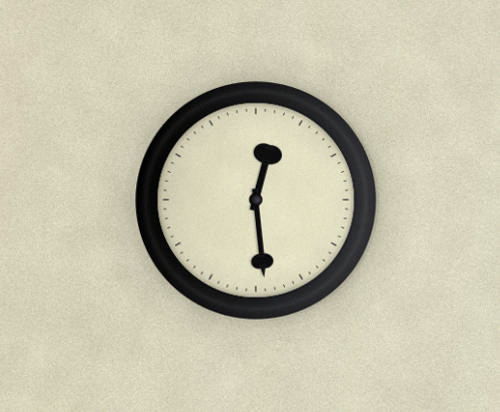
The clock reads 12.29
